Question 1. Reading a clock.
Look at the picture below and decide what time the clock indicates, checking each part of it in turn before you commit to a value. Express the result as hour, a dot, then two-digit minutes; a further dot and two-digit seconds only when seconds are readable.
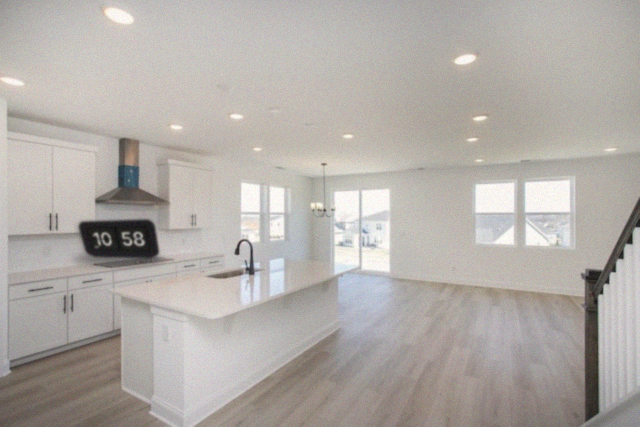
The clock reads 10.58
